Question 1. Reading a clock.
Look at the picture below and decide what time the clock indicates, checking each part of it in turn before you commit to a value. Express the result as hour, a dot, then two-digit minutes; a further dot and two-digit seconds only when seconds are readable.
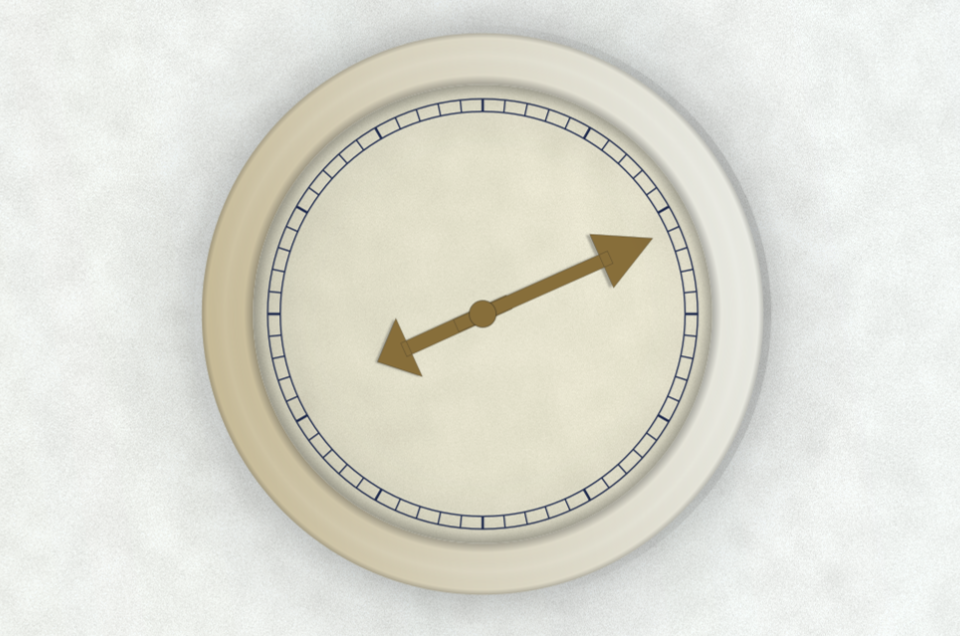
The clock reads 8.11
